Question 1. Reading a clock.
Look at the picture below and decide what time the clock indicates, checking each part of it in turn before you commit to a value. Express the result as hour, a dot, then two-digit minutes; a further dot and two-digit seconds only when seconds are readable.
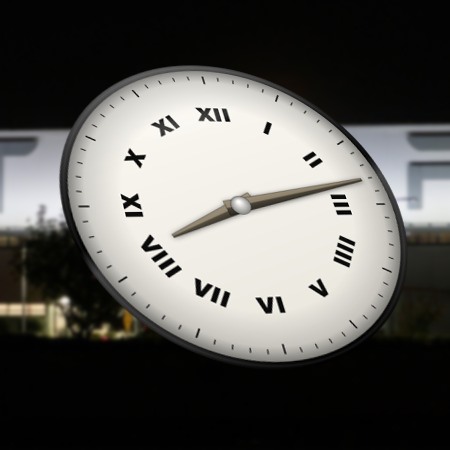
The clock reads 8.13
